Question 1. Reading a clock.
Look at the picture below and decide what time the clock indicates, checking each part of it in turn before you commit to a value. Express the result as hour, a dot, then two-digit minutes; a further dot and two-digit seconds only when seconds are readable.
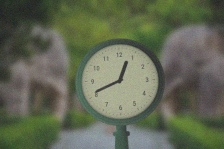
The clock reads 12.41
